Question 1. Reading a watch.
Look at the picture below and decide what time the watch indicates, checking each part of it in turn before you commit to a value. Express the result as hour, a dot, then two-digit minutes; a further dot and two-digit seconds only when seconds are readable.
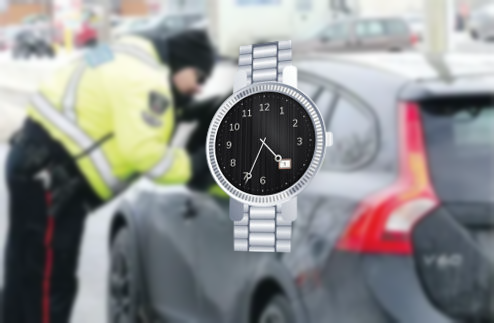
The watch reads 4.34
